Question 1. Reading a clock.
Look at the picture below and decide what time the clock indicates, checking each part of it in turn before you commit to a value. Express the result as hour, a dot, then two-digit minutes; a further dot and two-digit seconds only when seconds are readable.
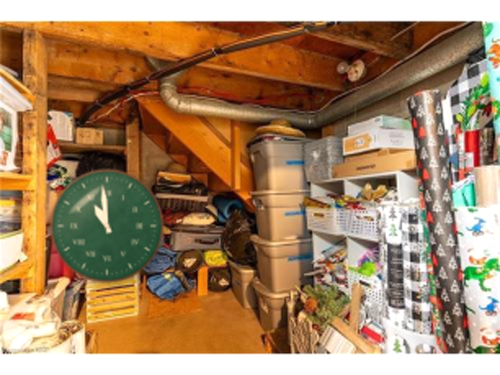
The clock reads 10.59
